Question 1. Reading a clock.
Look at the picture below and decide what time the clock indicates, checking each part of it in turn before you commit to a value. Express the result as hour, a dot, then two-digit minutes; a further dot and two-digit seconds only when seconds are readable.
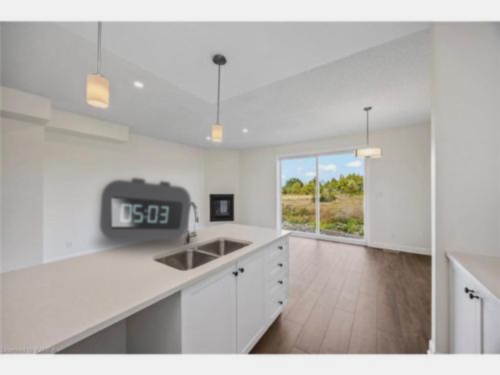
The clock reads 5.03
